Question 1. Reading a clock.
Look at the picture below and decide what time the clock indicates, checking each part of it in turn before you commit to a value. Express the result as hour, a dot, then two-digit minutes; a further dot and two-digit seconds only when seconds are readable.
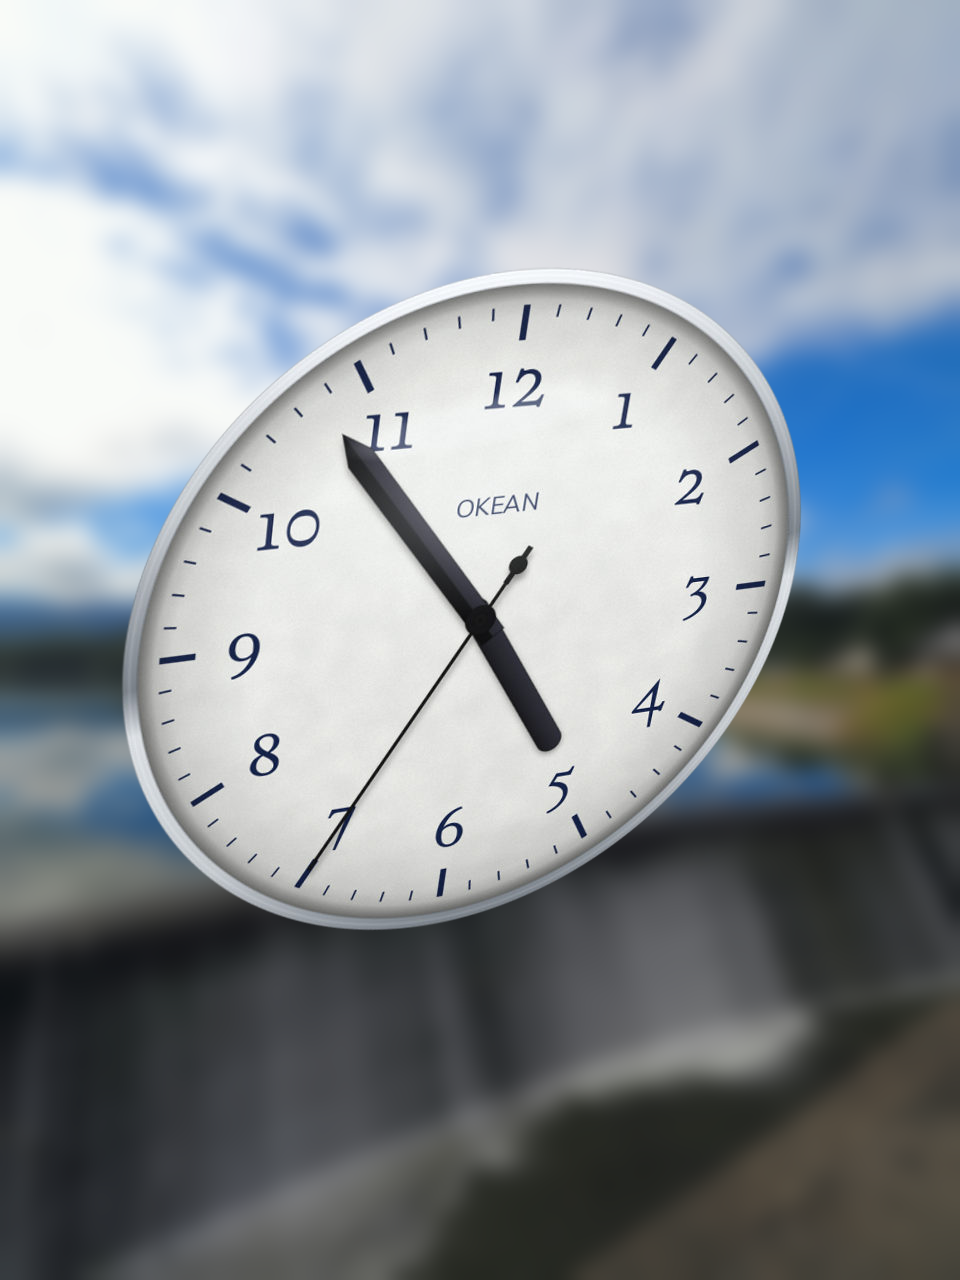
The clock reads 4.53.35
